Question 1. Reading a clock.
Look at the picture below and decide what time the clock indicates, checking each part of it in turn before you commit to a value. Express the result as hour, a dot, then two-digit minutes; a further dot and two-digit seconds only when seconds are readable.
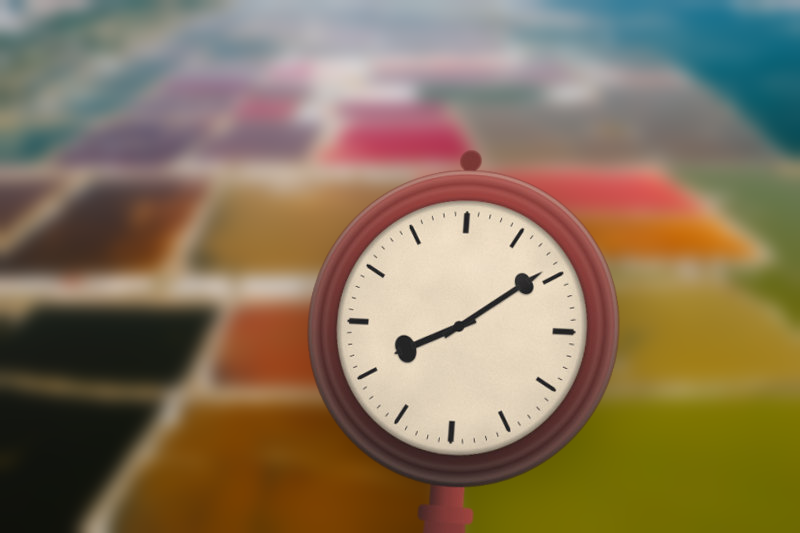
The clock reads 8.09
